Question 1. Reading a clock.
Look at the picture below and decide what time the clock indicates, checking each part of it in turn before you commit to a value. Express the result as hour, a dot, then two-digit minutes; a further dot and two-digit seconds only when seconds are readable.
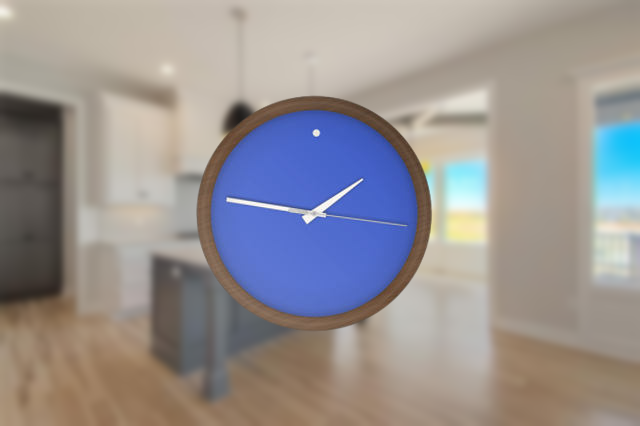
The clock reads 1.46.16
